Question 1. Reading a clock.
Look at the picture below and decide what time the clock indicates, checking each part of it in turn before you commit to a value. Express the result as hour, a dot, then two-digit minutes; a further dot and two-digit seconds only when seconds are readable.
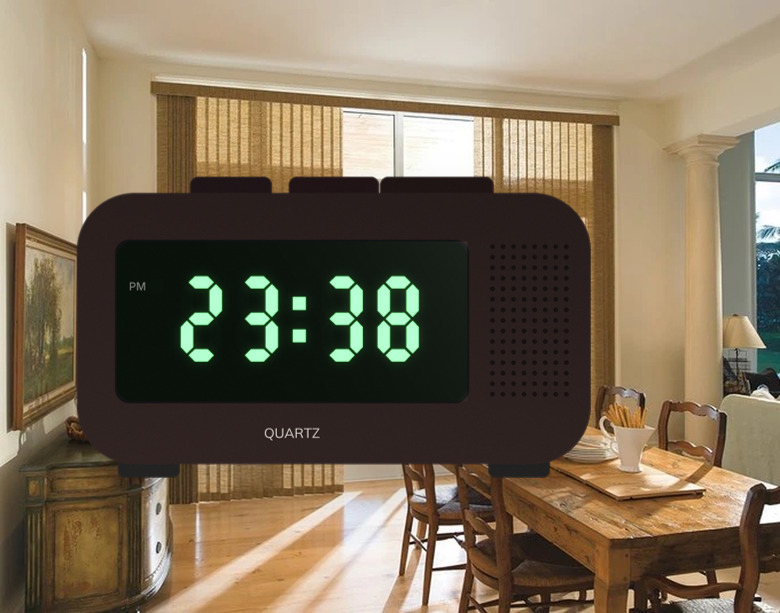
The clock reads 23.38
